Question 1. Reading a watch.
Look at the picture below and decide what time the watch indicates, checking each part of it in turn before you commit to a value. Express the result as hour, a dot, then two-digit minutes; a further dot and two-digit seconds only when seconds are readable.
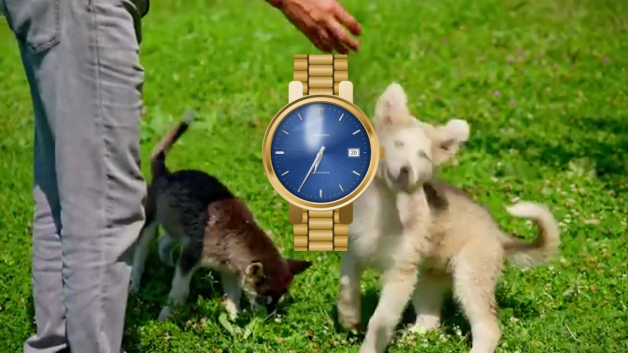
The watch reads 6.35
